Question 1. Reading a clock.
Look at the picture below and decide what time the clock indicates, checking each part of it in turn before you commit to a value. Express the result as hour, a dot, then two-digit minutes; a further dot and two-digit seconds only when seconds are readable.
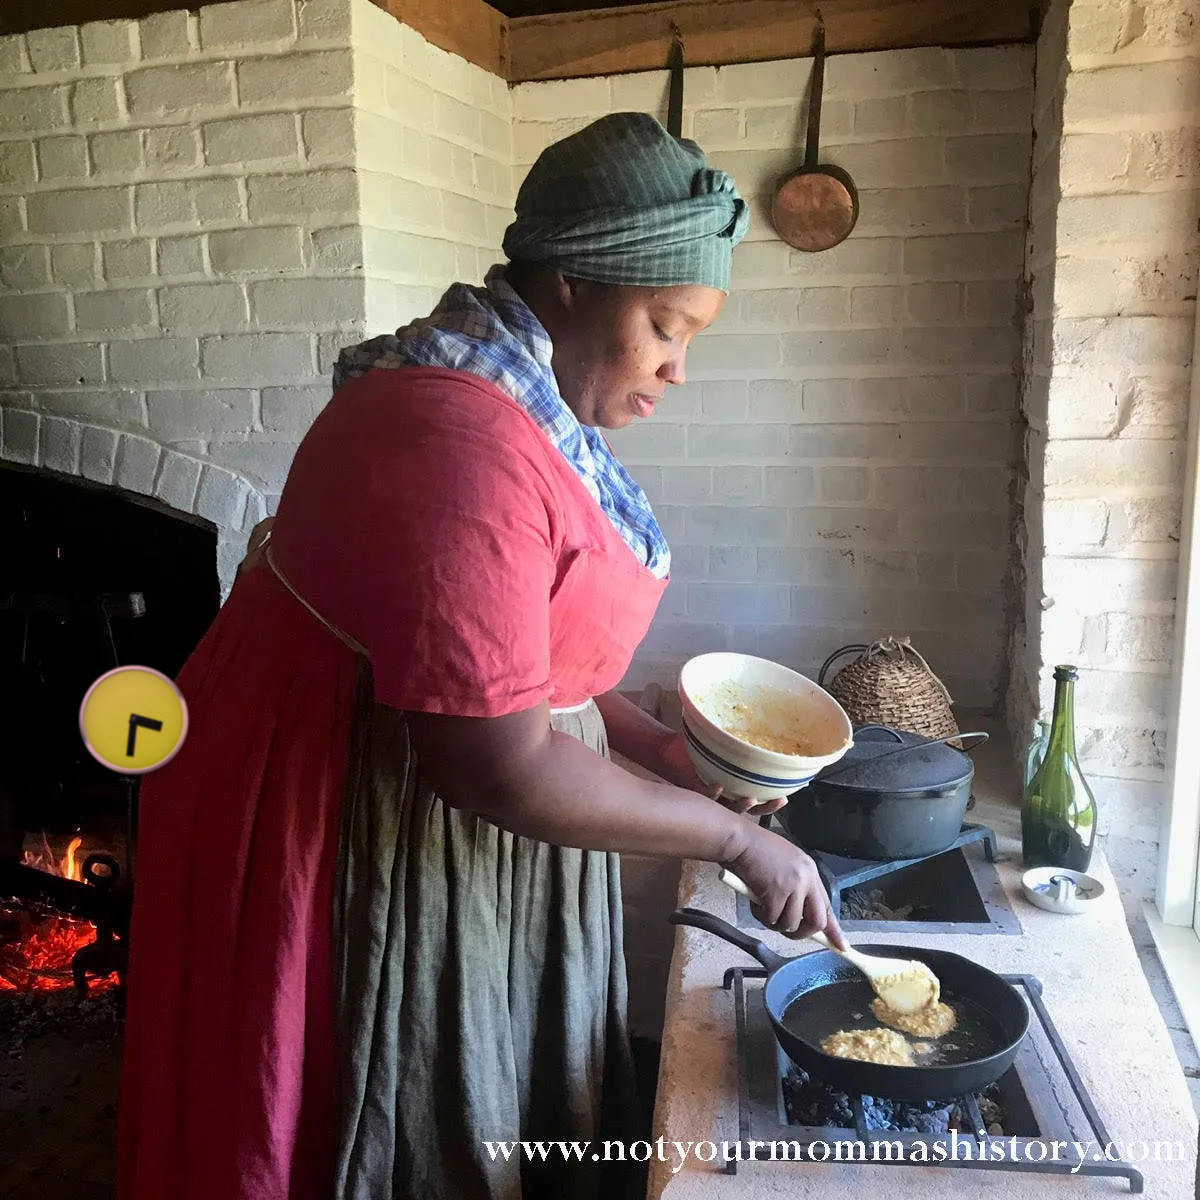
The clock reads 3.31
